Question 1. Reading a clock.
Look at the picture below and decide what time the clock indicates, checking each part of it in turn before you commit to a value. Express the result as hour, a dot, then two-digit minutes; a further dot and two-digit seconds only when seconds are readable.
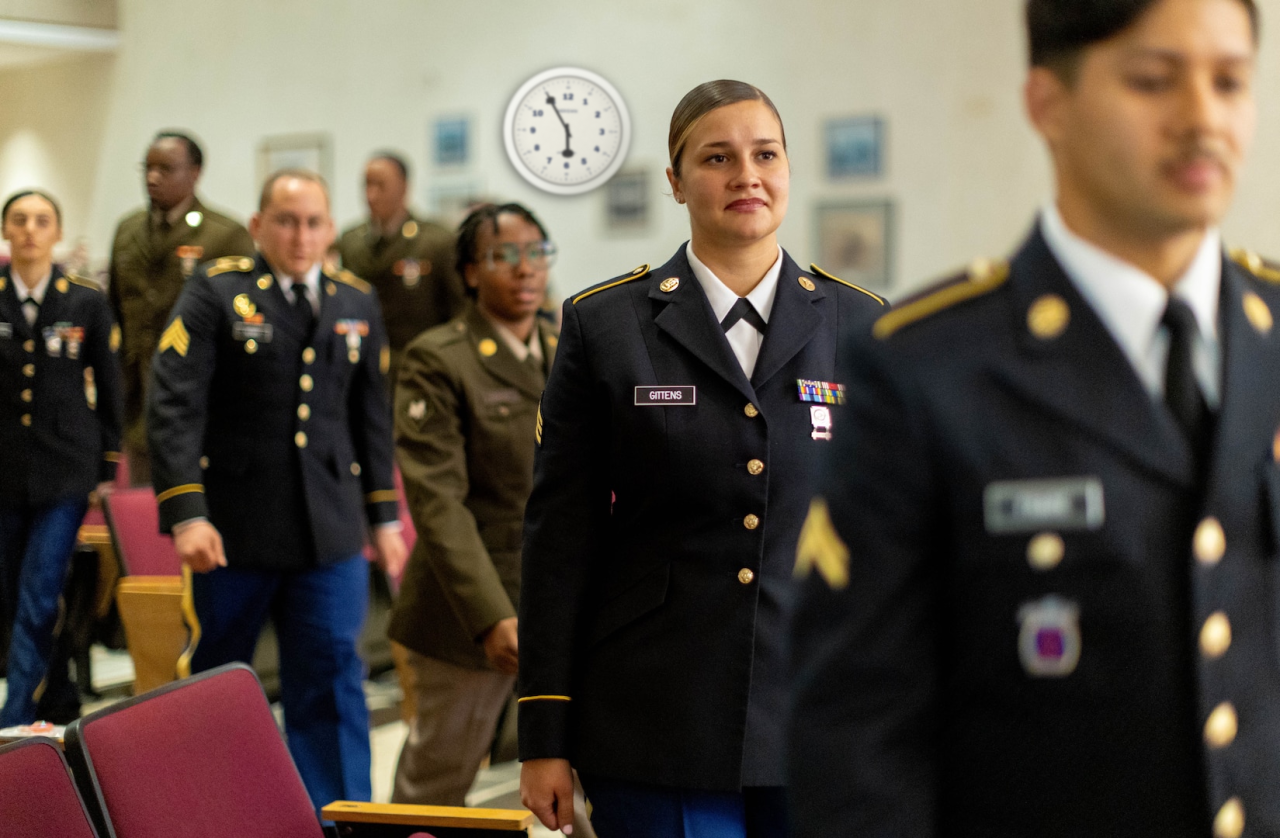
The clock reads 5.55
